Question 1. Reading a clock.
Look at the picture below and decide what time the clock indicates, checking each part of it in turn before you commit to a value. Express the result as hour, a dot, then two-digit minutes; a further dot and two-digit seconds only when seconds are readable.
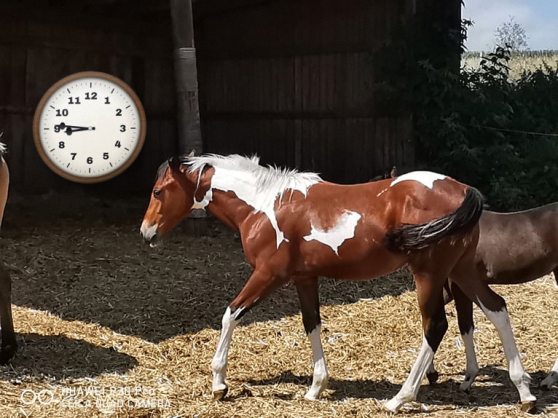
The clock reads 8.46
